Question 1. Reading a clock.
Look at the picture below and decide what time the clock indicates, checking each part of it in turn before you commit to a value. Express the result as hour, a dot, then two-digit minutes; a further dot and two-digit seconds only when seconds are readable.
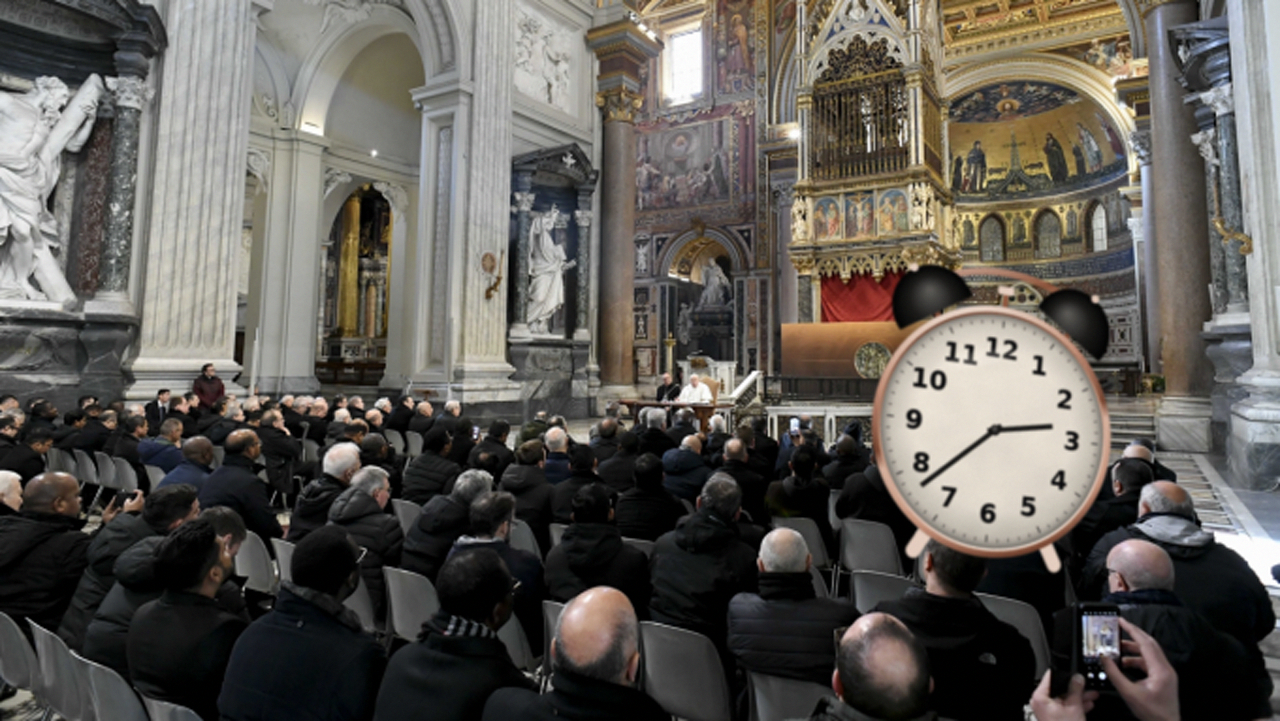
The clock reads 2.38
